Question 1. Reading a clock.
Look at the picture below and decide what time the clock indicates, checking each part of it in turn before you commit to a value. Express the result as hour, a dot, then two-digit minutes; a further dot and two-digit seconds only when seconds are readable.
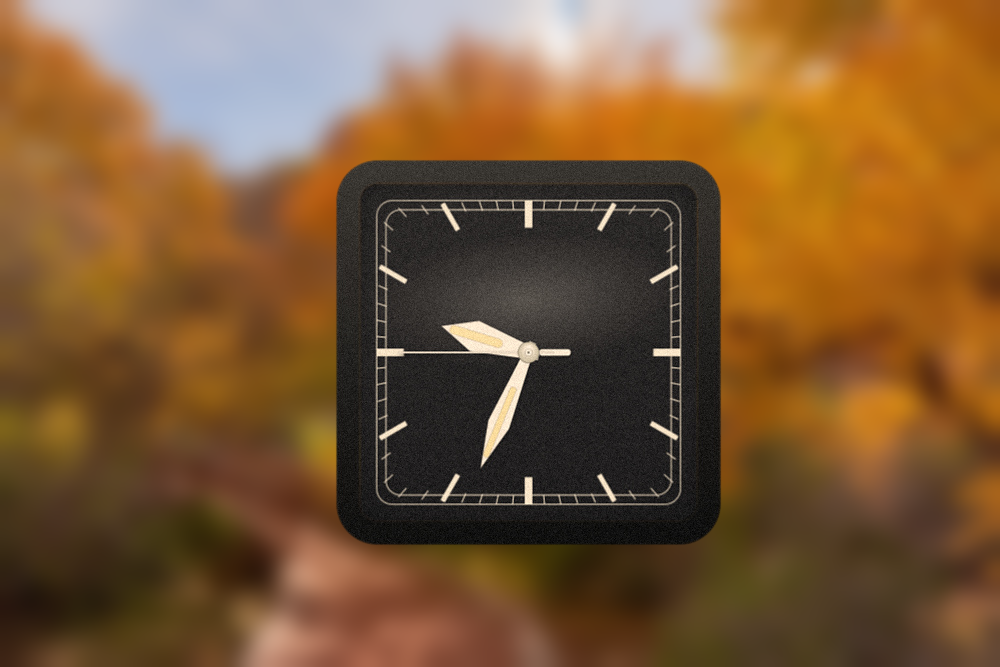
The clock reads 9.33.45
